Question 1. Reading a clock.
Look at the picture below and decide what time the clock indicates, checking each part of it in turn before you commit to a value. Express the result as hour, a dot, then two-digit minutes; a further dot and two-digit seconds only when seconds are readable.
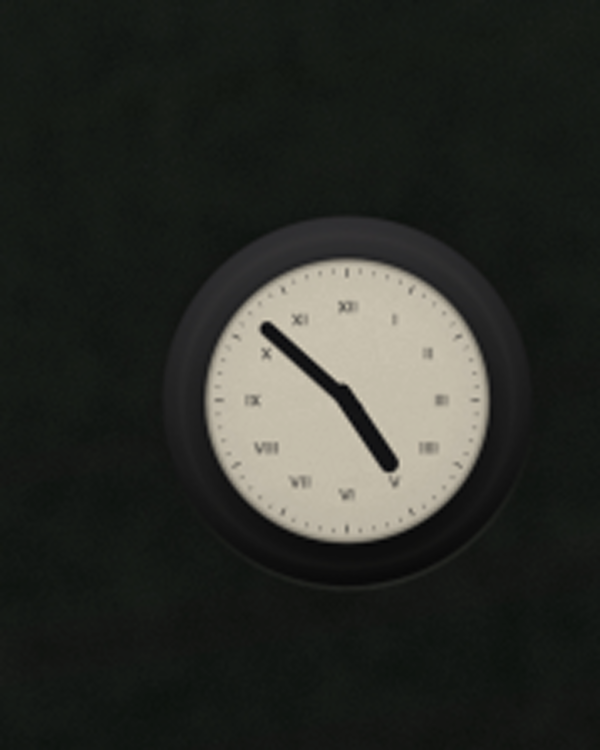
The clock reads 4.52
